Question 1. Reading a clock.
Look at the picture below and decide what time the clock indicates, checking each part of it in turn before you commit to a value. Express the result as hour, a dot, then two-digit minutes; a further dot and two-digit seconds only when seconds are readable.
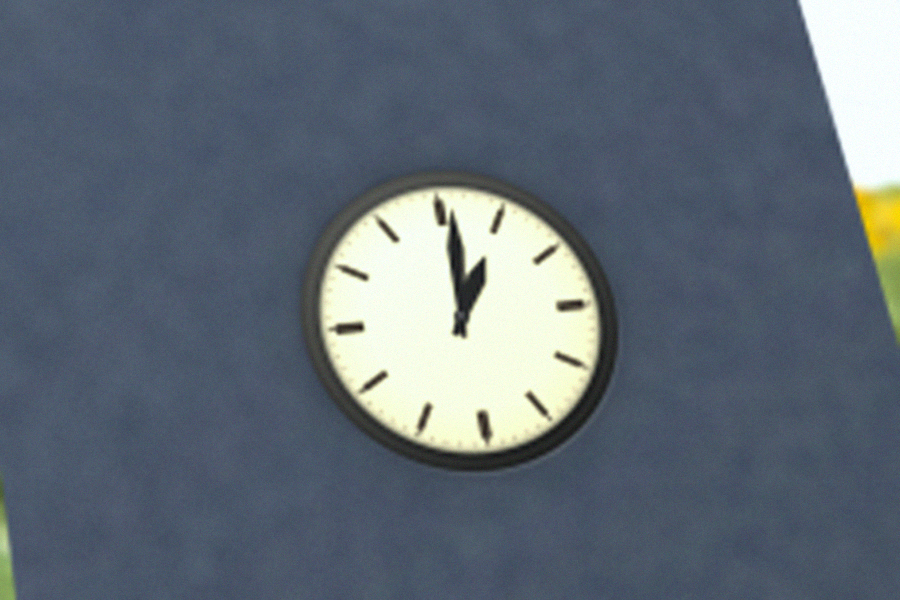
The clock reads 1.01
